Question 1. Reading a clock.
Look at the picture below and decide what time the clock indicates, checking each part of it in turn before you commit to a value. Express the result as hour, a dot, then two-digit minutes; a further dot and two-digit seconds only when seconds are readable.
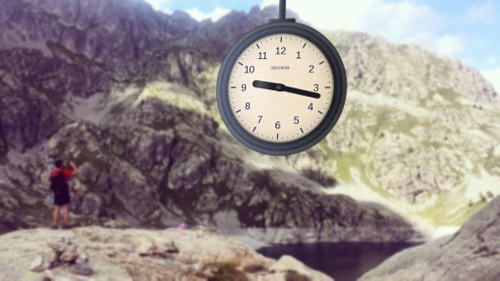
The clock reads 9.17
